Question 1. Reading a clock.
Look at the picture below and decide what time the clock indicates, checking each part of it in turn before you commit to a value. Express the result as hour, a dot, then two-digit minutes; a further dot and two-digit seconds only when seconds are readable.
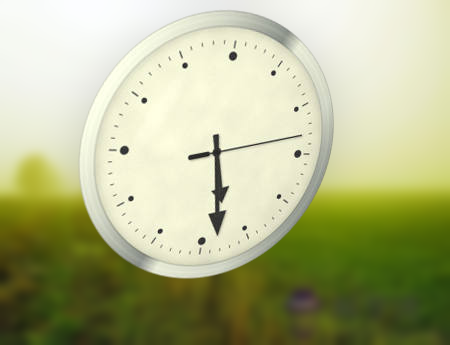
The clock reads 5.28.13
